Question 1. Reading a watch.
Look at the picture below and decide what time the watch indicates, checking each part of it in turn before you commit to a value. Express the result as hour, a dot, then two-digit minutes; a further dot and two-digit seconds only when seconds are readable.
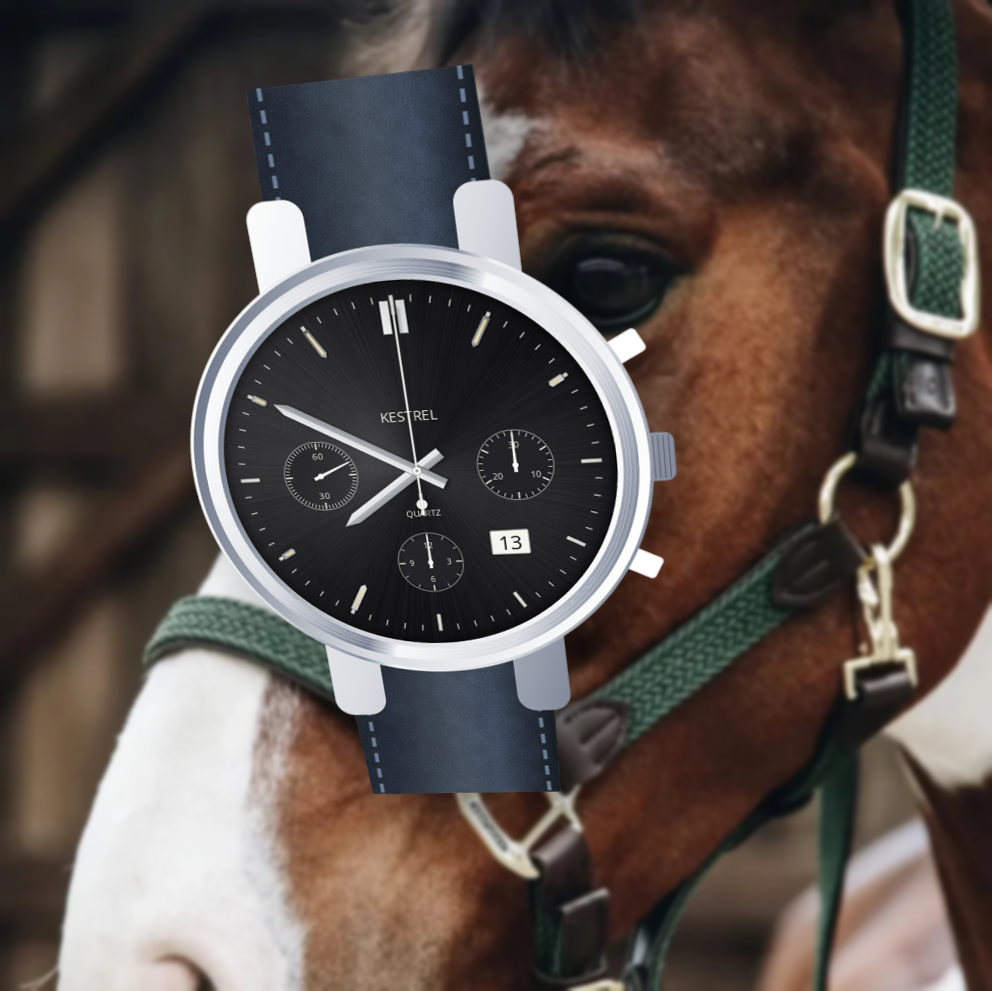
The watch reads 7.50.11
